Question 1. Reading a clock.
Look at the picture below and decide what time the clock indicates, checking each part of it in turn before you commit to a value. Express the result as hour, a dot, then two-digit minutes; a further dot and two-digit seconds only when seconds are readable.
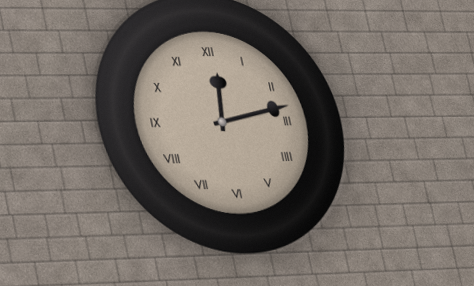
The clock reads 12.13
